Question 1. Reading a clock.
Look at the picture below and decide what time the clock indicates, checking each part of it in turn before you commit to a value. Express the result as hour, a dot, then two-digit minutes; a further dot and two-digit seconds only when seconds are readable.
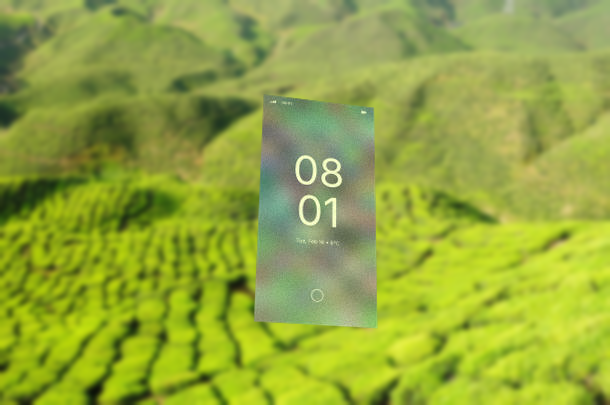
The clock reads 8.01
